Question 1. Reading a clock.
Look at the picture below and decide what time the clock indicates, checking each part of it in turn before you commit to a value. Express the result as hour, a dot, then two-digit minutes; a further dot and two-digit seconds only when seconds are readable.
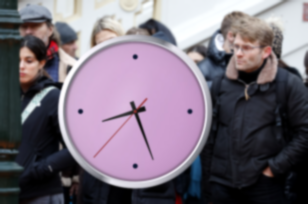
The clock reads 8.26.37
